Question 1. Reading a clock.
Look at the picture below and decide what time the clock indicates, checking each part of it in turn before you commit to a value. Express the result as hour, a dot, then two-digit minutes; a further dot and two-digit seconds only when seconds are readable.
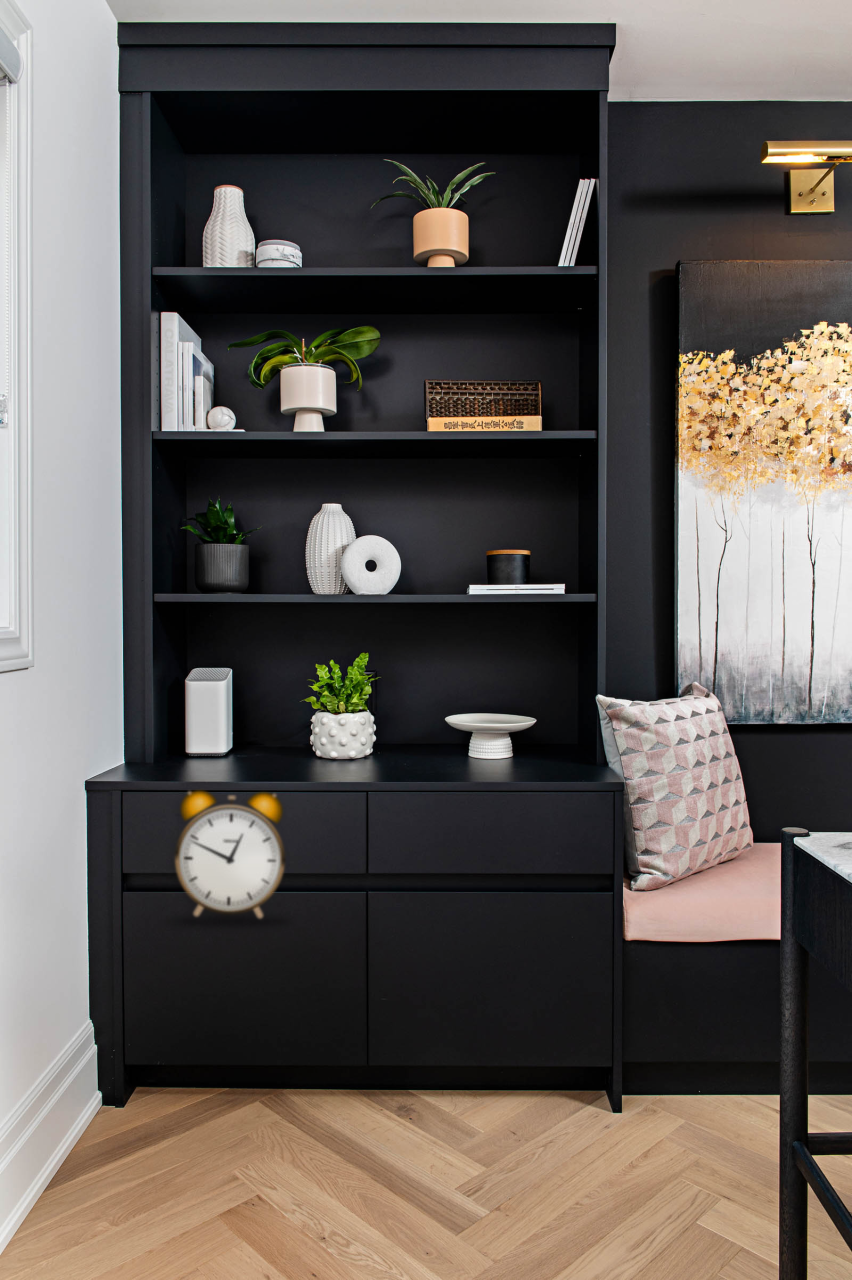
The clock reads 12.49
